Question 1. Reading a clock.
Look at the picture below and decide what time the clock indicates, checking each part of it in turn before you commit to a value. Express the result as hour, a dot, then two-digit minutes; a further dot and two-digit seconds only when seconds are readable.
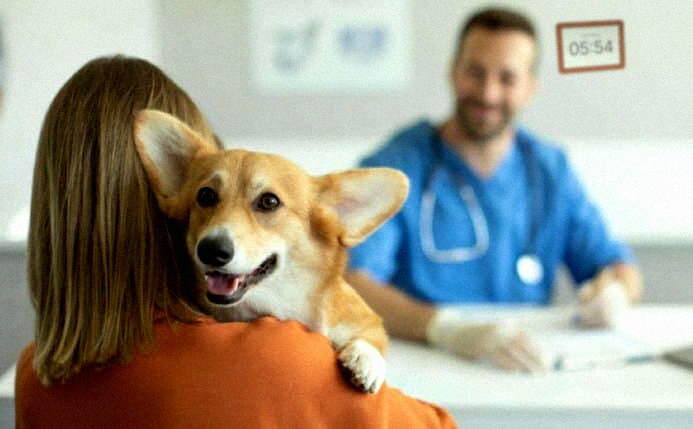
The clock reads 5.54
